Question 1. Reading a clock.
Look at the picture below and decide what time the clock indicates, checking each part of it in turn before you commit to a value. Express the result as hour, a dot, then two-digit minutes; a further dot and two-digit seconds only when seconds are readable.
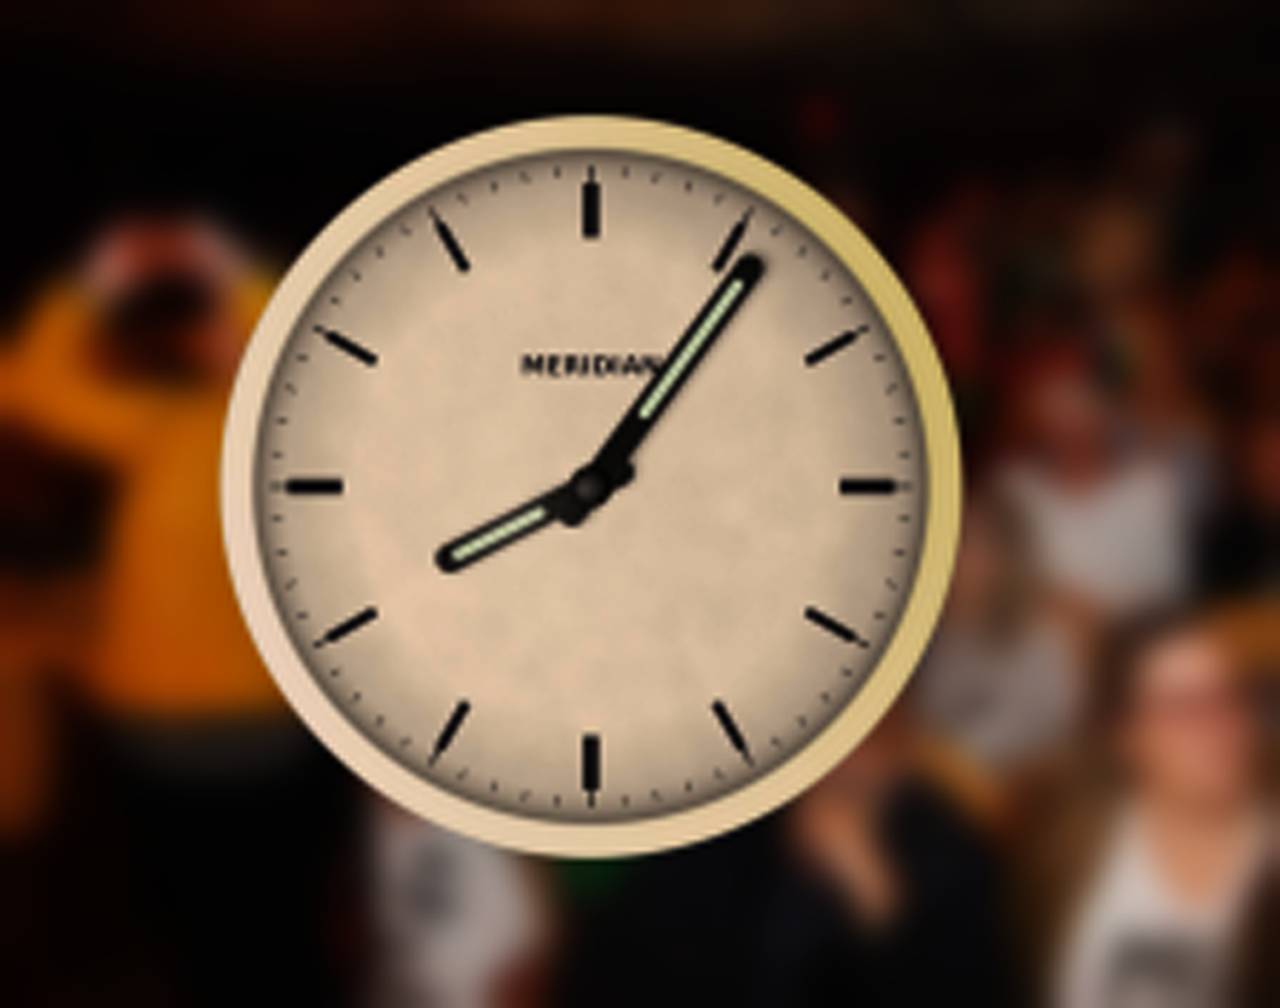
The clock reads 8.06
